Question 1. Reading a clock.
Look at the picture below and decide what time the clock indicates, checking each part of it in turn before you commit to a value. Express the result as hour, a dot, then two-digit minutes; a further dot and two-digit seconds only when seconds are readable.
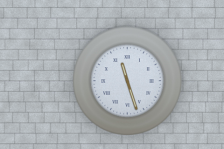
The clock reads 11.27
